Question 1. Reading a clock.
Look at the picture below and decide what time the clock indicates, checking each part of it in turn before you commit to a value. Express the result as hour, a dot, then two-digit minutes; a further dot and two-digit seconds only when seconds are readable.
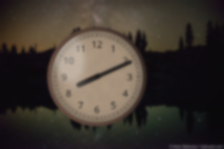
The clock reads 8.11
